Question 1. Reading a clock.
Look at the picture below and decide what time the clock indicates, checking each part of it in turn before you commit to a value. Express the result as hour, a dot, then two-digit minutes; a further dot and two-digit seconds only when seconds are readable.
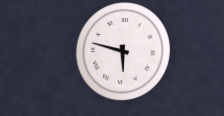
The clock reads 5.47
